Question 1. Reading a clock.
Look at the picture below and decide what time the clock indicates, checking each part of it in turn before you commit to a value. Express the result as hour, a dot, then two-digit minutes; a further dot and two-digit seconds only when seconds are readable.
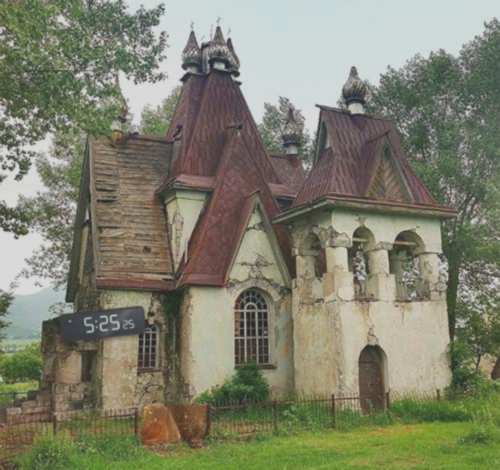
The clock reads 5.25
